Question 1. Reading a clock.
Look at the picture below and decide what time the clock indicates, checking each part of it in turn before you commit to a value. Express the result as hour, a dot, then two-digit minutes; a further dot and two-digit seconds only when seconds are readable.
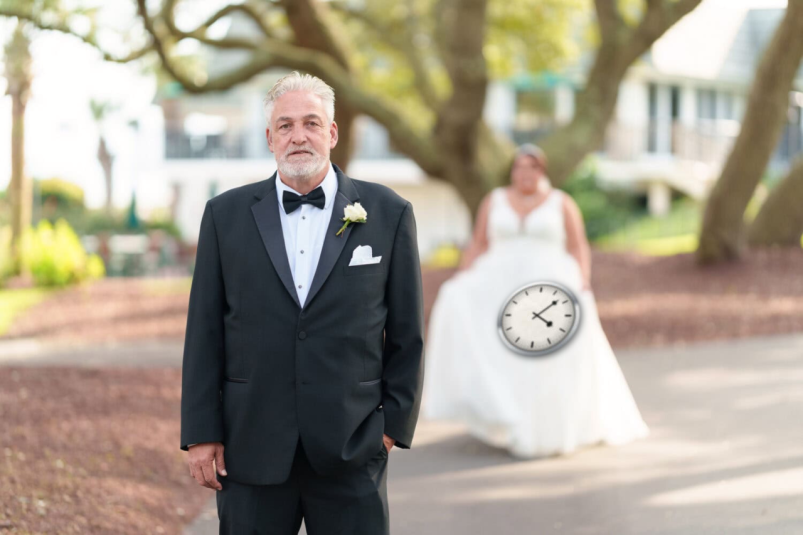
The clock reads 4.08
